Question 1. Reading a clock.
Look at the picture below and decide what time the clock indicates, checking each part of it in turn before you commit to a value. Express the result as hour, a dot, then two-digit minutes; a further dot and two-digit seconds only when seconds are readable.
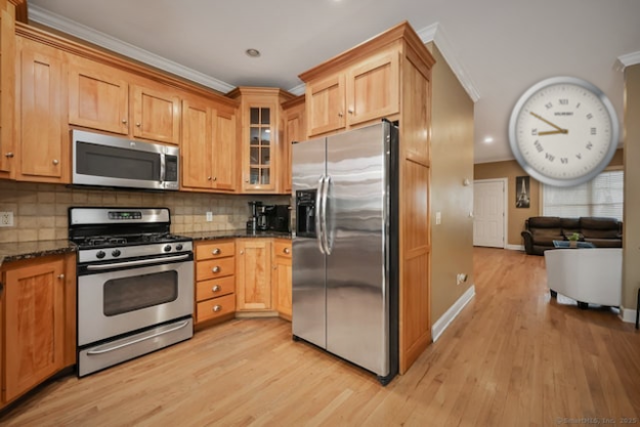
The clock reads 8.50
